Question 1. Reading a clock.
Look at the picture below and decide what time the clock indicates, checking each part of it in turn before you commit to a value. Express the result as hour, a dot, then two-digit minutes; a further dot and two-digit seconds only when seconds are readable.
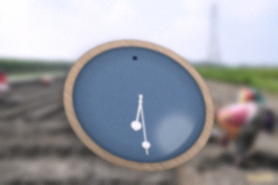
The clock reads 6.30
